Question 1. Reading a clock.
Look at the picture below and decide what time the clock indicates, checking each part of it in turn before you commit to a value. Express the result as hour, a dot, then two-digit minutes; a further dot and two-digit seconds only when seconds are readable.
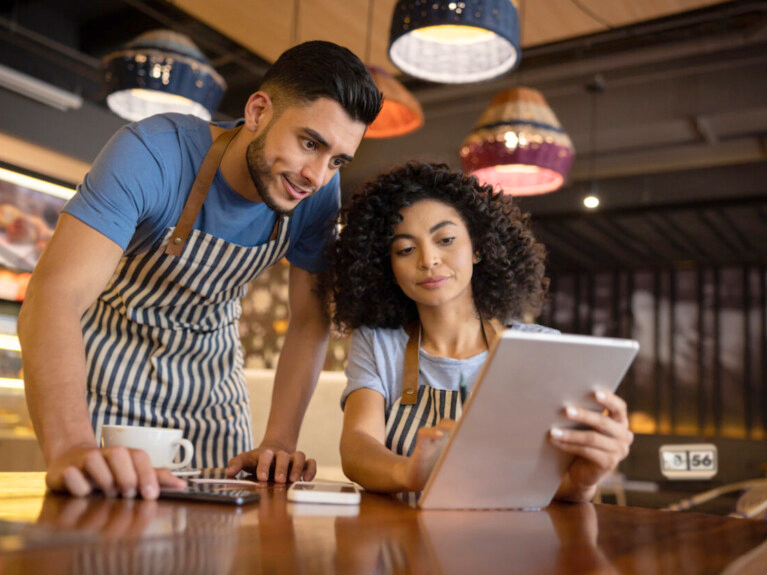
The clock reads 8.56
